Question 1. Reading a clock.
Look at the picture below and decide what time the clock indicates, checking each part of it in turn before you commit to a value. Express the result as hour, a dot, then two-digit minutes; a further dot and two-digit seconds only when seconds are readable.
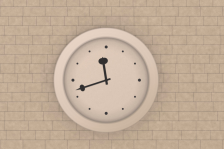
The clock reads 11.42
